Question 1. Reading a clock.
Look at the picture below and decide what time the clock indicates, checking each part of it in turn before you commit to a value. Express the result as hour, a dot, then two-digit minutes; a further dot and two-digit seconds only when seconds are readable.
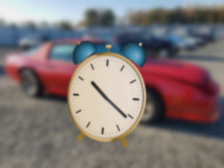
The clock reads 10.21
